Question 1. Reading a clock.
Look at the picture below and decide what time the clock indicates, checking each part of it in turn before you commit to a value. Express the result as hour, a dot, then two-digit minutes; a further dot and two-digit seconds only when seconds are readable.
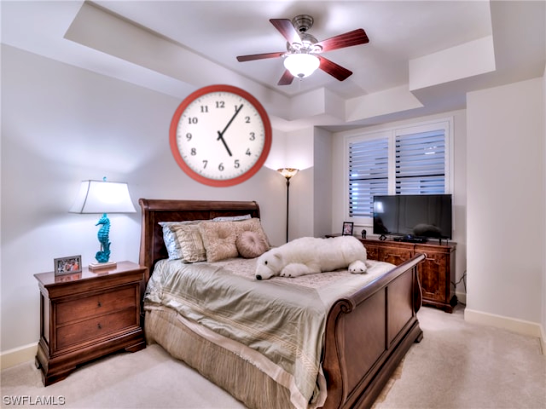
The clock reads 5.06
